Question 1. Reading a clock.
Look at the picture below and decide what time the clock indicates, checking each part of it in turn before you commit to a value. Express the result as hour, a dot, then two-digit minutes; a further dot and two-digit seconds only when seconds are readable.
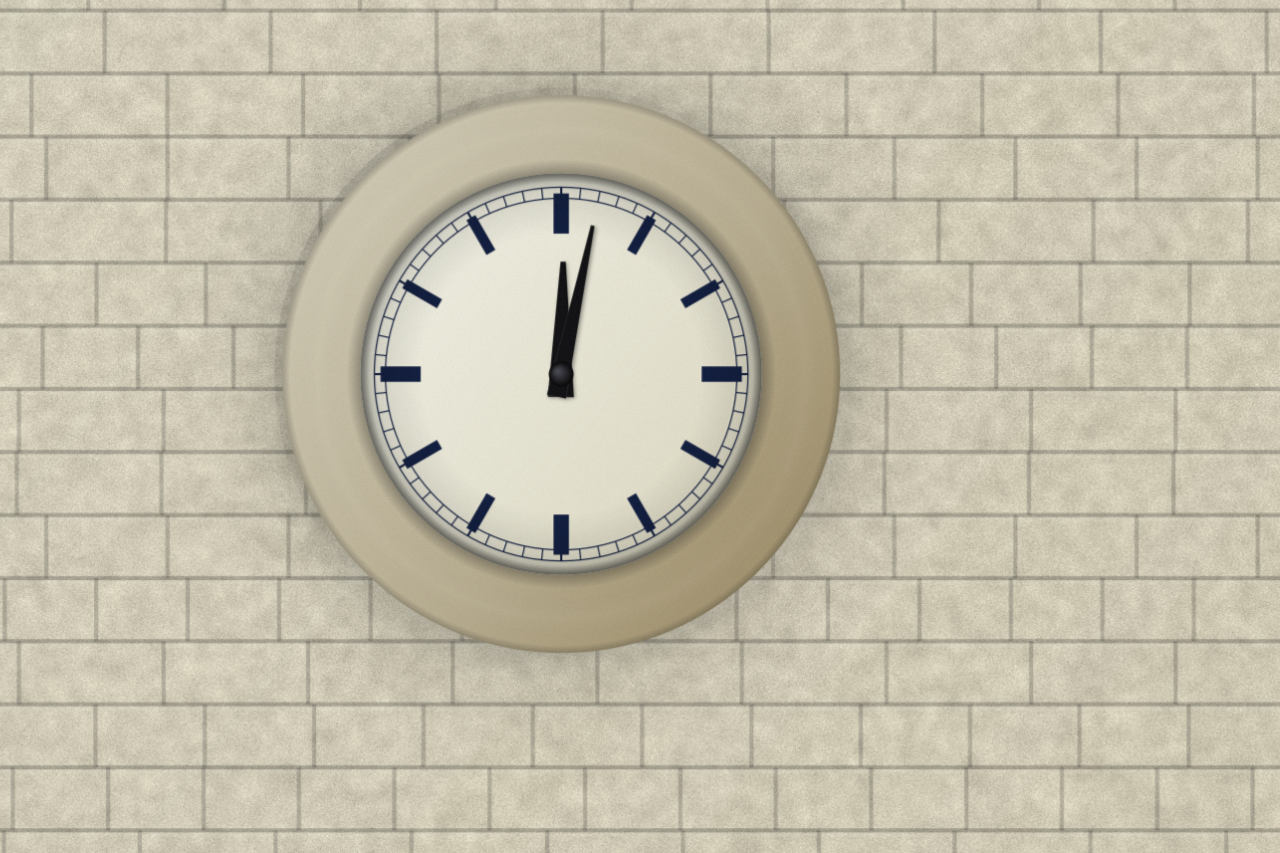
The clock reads 12.02
